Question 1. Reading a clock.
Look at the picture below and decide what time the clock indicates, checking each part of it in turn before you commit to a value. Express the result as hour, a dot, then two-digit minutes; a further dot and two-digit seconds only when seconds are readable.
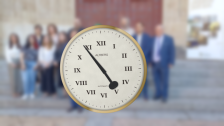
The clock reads 4.54
